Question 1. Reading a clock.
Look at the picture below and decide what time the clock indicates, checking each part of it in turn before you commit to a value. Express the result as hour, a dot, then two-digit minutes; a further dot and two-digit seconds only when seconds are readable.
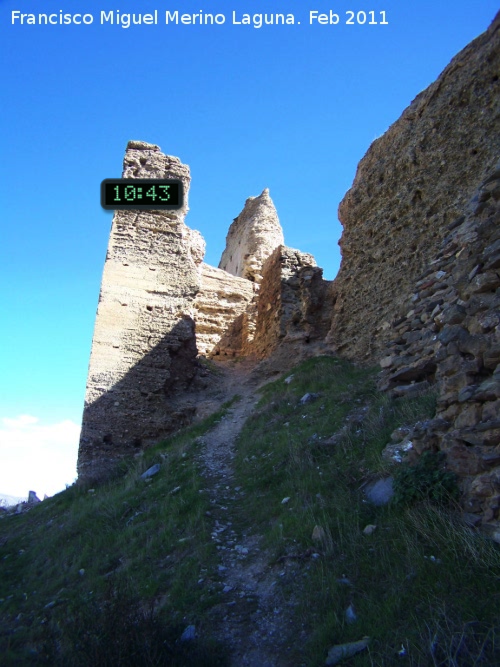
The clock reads 10.43
